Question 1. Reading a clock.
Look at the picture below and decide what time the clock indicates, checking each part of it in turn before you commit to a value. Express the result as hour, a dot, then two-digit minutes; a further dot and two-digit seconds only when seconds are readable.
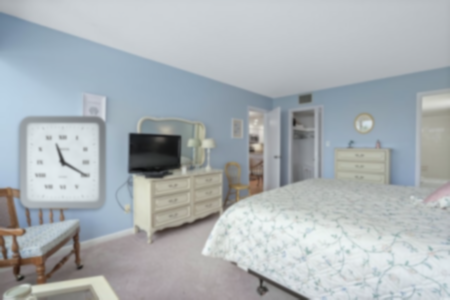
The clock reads 11.20
